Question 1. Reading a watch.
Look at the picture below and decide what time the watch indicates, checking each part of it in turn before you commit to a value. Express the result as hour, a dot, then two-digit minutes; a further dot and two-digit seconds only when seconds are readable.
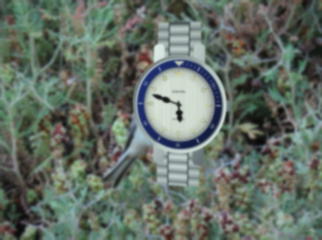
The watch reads 5.48
